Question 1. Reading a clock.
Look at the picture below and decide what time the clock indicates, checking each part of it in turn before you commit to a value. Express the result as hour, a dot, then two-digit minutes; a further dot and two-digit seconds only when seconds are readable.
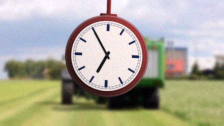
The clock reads 6.55
